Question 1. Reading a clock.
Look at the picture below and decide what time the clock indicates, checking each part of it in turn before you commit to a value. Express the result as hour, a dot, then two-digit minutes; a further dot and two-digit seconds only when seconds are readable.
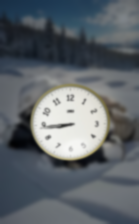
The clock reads 8.44
